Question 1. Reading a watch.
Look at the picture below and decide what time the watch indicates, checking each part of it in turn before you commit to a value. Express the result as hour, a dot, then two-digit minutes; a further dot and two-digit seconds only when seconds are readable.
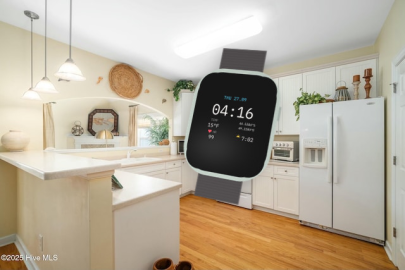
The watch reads 4.16
